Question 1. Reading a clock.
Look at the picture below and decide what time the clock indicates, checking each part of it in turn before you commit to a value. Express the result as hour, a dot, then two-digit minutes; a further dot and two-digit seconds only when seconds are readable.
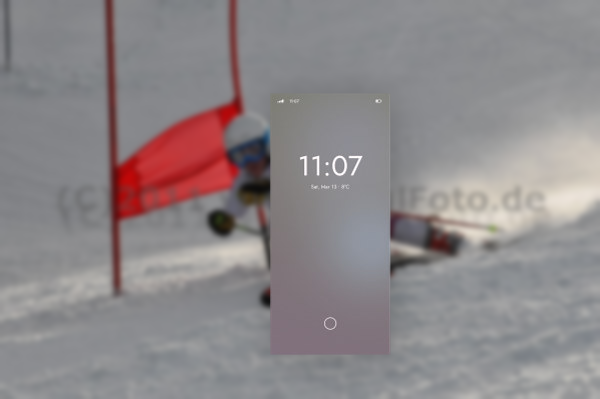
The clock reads 11.07
